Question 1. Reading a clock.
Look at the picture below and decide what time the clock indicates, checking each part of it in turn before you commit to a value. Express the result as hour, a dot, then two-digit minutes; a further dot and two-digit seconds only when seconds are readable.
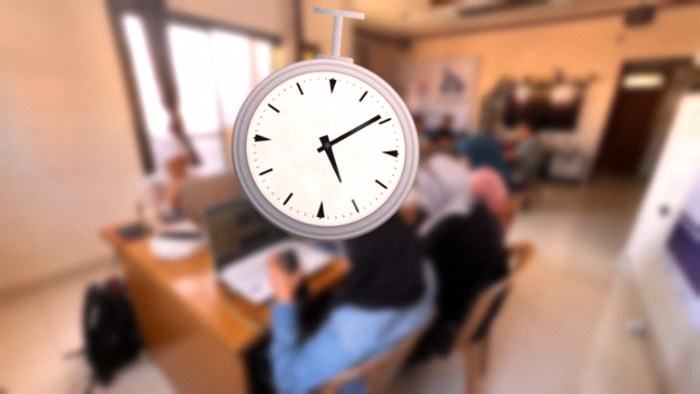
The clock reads 5.09
